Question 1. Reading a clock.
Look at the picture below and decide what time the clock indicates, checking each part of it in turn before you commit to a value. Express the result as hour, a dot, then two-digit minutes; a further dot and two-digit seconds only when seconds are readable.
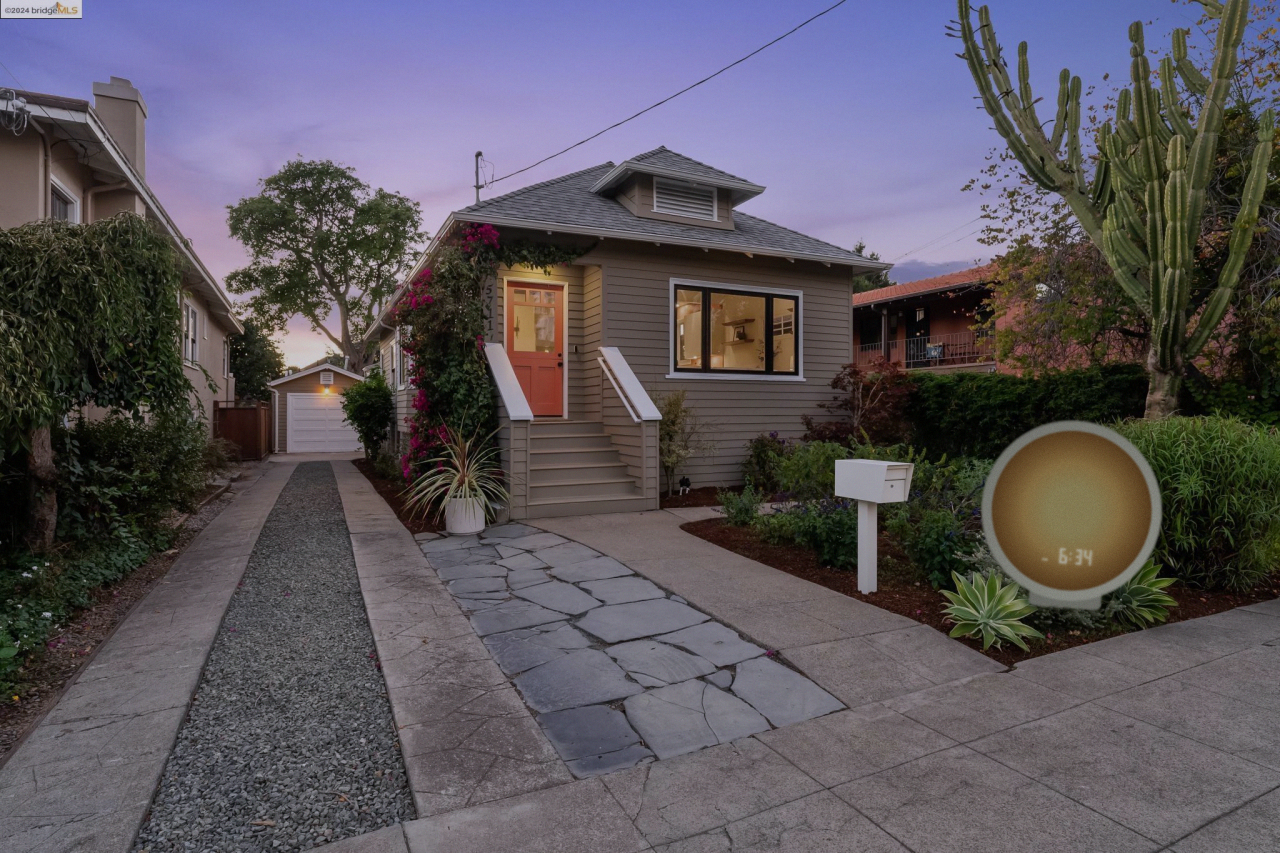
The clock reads 6.34
